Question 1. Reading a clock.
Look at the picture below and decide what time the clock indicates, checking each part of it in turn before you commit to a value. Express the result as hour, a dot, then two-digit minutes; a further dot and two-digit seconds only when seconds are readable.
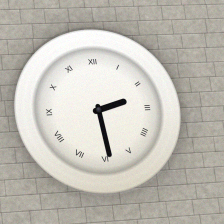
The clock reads 2.29
